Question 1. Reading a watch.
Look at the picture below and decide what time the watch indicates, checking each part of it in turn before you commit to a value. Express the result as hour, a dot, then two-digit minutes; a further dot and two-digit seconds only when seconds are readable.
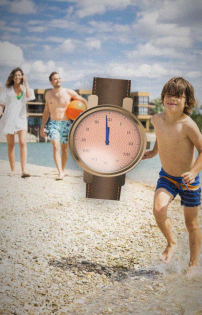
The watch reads 11.59
